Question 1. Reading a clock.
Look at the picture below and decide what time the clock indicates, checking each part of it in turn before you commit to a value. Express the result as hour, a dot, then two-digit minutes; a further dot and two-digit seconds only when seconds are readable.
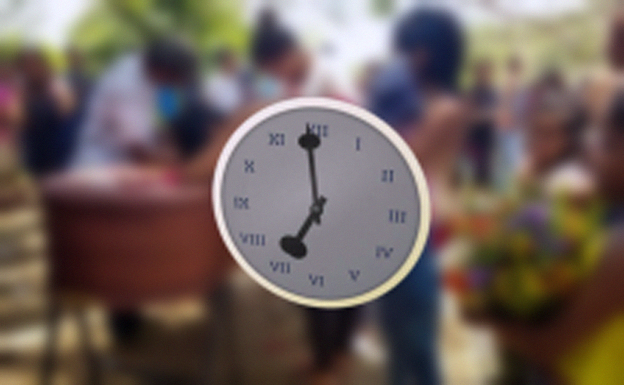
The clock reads 6.59
